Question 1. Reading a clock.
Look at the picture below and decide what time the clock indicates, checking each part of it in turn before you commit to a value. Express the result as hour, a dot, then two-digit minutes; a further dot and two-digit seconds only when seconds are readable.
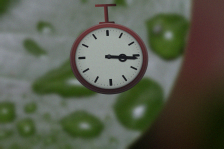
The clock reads 3.16
